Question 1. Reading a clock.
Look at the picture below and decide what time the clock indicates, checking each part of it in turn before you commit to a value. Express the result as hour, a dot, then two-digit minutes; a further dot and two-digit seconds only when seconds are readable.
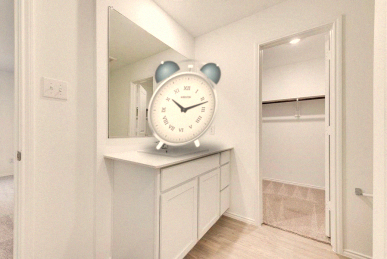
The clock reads 10.12
